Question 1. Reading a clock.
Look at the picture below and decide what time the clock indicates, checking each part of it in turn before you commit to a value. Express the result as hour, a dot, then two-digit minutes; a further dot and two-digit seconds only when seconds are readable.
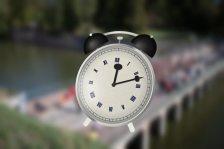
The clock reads 12.12
